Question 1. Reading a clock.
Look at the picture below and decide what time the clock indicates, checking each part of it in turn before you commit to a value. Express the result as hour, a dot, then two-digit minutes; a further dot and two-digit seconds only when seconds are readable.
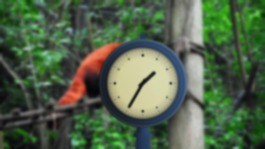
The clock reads 1.35
